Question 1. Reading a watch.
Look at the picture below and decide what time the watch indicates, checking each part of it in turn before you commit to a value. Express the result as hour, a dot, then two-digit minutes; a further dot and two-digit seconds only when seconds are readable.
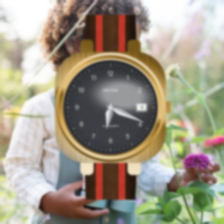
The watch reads 6.19
